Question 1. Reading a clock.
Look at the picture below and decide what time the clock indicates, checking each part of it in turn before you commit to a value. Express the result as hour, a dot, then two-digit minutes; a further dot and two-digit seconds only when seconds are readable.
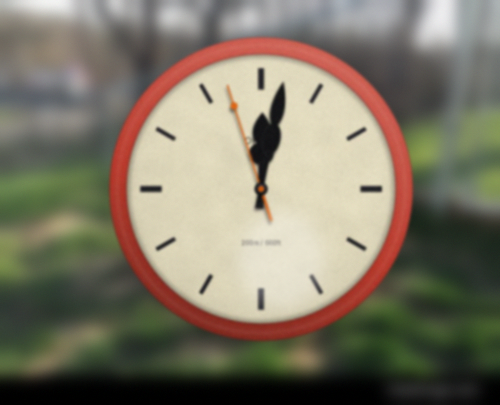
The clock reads 12.01.57
